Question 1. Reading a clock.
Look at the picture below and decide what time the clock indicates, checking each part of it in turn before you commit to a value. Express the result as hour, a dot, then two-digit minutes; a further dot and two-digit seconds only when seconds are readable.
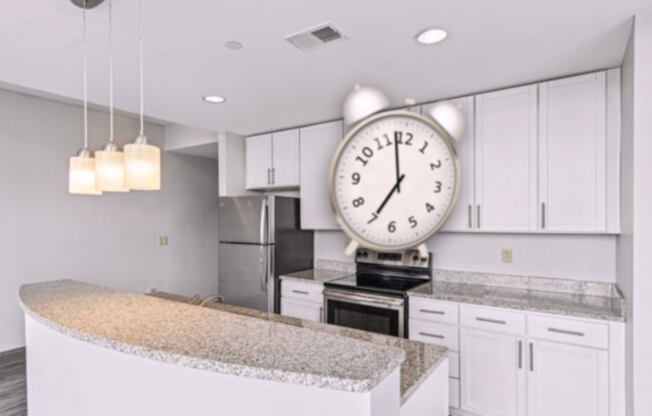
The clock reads 6.58
